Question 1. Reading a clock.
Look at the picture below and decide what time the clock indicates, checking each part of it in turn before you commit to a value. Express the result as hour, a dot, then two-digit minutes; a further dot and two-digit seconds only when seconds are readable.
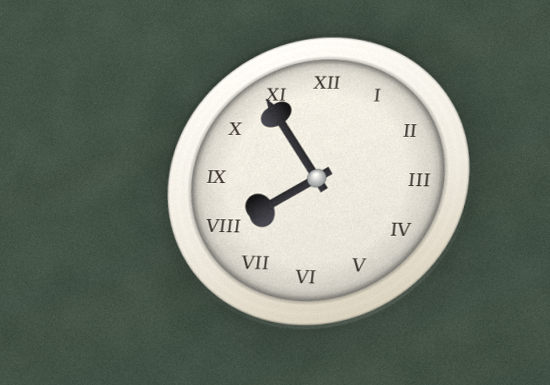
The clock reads 7.54
